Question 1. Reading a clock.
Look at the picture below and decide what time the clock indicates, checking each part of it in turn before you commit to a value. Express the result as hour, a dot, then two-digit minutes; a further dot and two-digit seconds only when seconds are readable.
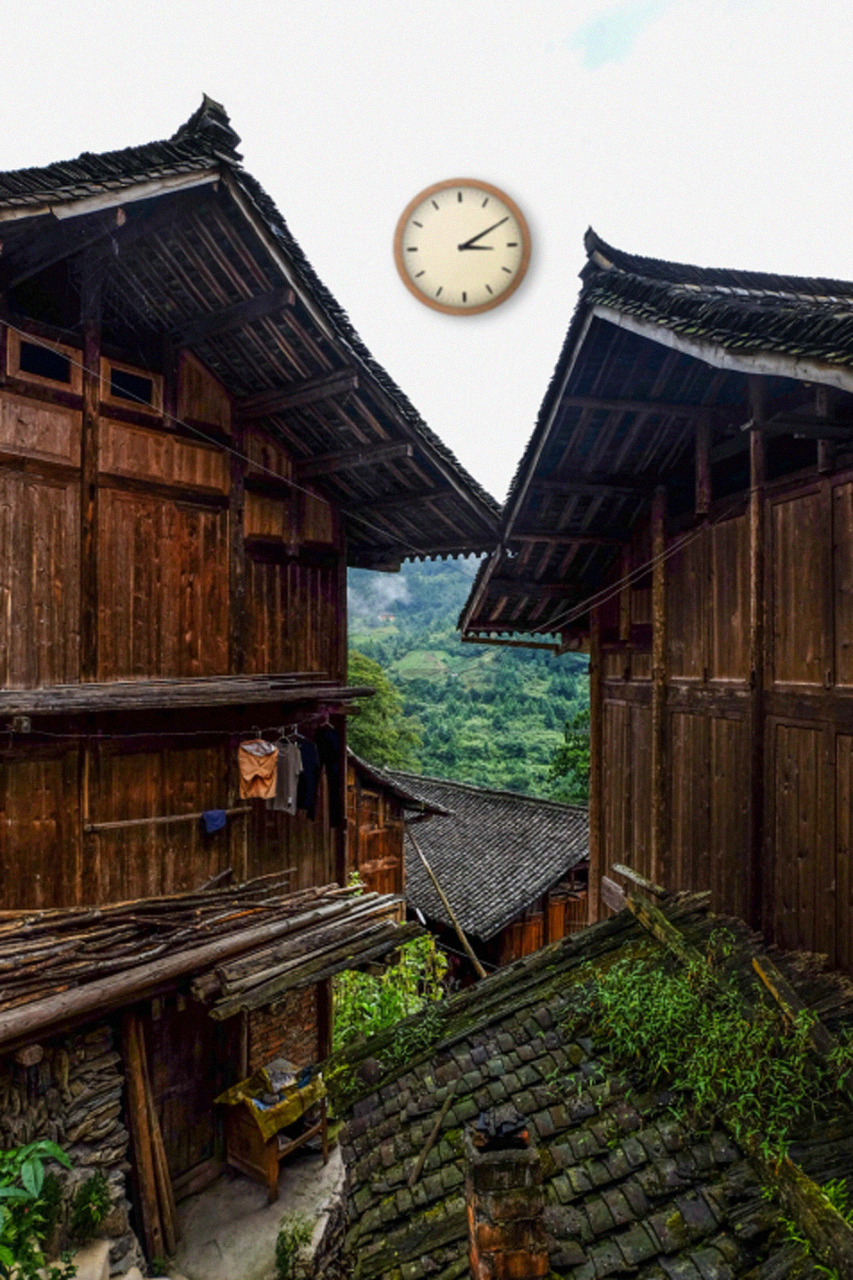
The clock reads 3.10
